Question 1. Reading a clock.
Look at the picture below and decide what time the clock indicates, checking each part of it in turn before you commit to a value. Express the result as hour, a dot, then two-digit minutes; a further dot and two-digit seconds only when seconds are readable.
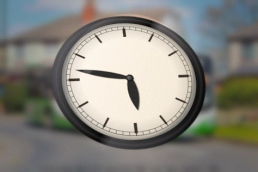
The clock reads 5.47
